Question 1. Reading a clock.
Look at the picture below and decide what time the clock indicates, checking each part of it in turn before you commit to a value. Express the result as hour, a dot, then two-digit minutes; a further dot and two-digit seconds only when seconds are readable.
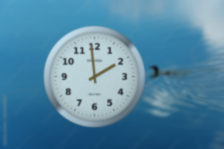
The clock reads 1.59
